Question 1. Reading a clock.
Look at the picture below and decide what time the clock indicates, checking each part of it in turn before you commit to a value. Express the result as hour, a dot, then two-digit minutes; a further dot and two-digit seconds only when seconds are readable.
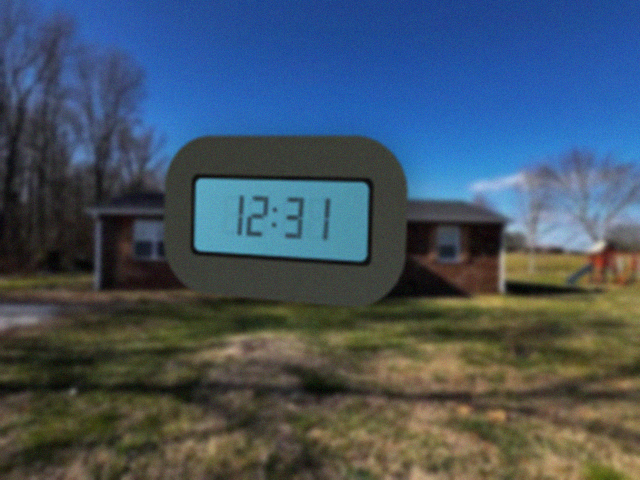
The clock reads 12.31
